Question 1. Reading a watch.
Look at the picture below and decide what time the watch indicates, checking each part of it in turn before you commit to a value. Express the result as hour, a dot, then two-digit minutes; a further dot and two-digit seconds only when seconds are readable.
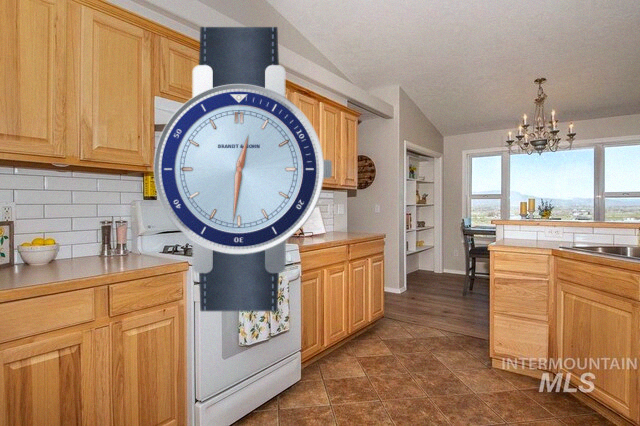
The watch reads 12.31
